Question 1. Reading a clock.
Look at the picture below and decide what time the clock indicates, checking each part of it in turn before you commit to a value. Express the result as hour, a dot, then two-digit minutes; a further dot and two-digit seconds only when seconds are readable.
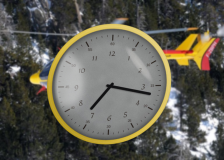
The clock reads 7.17
